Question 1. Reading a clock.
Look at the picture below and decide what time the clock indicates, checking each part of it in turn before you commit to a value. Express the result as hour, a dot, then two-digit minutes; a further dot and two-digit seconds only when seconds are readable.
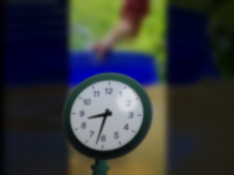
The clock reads 8.32
